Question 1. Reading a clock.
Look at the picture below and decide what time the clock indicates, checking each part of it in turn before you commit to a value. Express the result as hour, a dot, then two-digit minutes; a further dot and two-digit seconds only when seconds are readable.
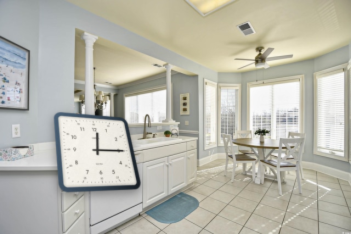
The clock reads 12.15
